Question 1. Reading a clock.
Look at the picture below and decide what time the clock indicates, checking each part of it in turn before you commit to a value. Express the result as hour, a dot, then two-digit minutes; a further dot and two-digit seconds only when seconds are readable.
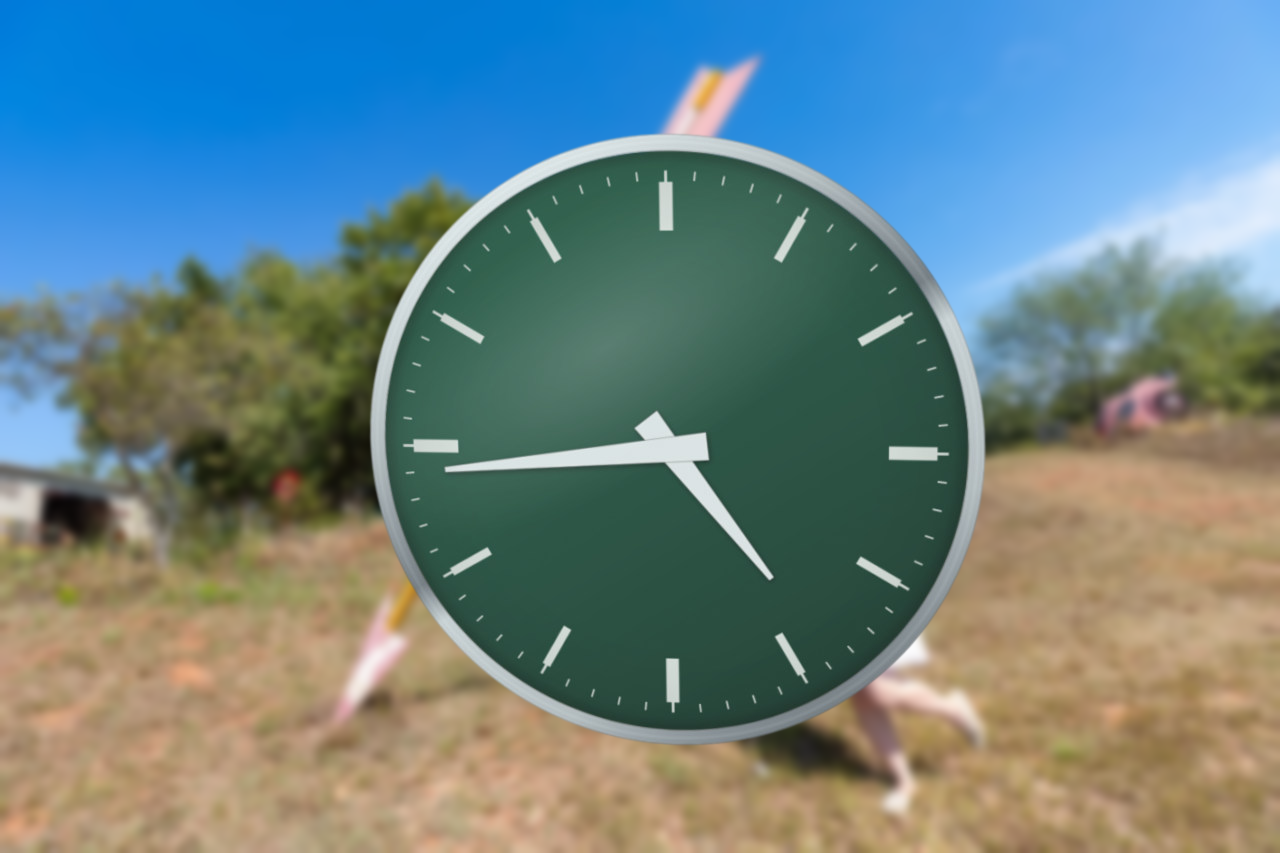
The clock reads 4.44
